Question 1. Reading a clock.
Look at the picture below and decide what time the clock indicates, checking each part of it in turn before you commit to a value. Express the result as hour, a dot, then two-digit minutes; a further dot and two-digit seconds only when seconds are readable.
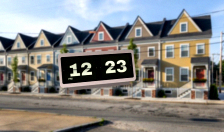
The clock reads 12.23
